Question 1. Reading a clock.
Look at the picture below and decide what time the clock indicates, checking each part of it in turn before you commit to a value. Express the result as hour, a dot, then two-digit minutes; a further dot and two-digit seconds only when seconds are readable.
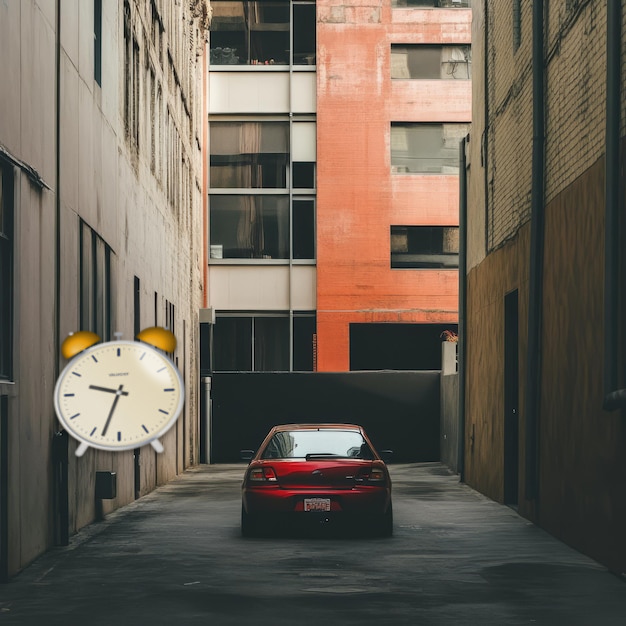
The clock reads 9.33
